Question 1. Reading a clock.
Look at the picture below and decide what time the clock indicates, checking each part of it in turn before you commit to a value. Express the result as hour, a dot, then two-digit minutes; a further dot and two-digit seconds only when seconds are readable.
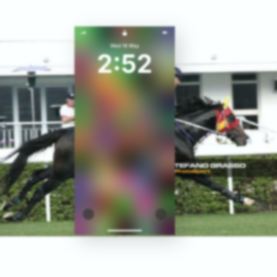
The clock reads 2.52
